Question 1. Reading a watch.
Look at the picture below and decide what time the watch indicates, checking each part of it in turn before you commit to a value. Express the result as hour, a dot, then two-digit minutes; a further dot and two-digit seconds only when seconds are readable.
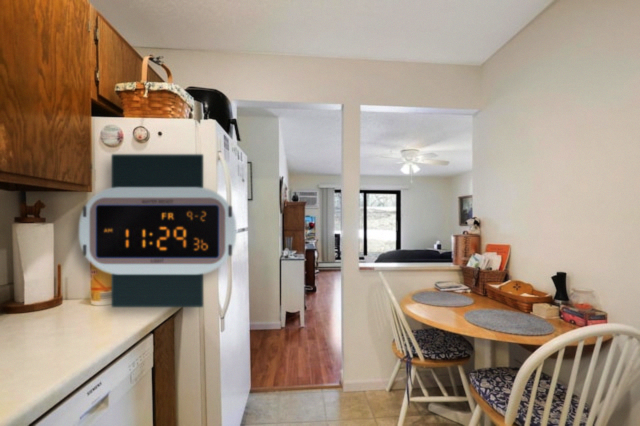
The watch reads 11.29.36
